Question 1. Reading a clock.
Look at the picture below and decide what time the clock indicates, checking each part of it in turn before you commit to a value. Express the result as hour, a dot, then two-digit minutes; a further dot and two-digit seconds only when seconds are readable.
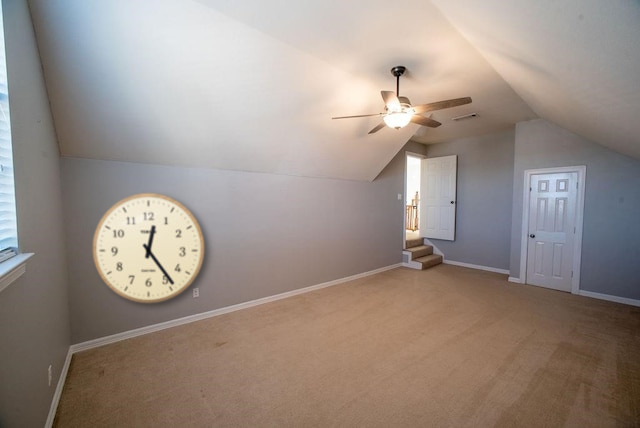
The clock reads 12.24
